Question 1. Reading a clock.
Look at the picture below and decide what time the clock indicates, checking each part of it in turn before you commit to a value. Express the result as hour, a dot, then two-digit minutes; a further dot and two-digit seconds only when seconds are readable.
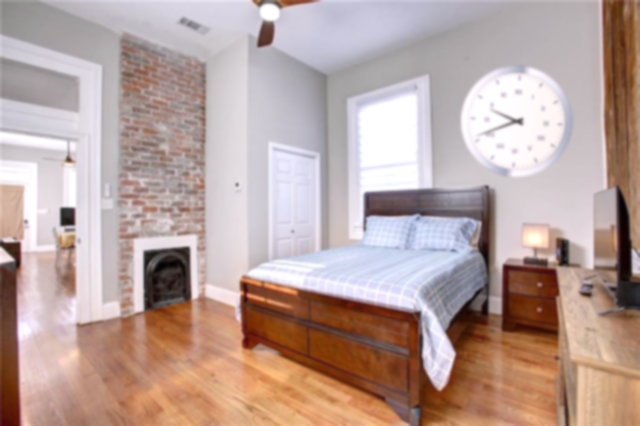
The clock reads 9.41
